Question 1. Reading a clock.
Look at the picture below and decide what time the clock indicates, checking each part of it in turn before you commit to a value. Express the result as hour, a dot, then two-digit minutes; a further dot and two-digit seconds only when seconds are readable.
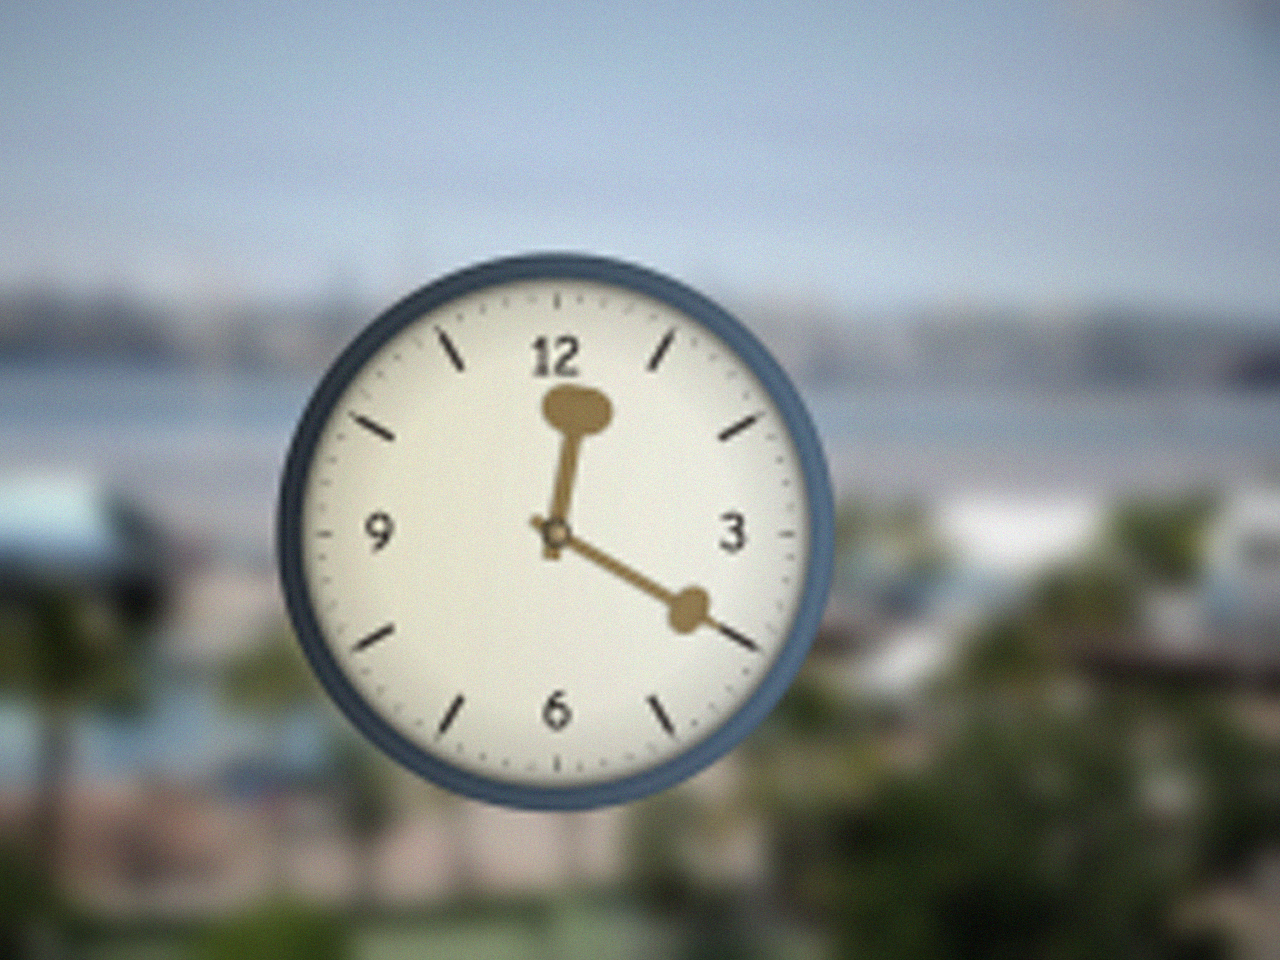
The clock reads 12.20
